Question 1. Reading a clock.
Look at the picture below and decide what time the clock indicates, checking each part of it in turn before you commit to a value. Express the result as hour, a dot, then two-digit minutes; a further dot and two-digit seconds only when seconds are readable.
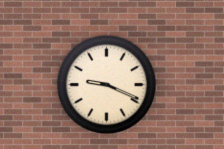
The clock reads 9.19
